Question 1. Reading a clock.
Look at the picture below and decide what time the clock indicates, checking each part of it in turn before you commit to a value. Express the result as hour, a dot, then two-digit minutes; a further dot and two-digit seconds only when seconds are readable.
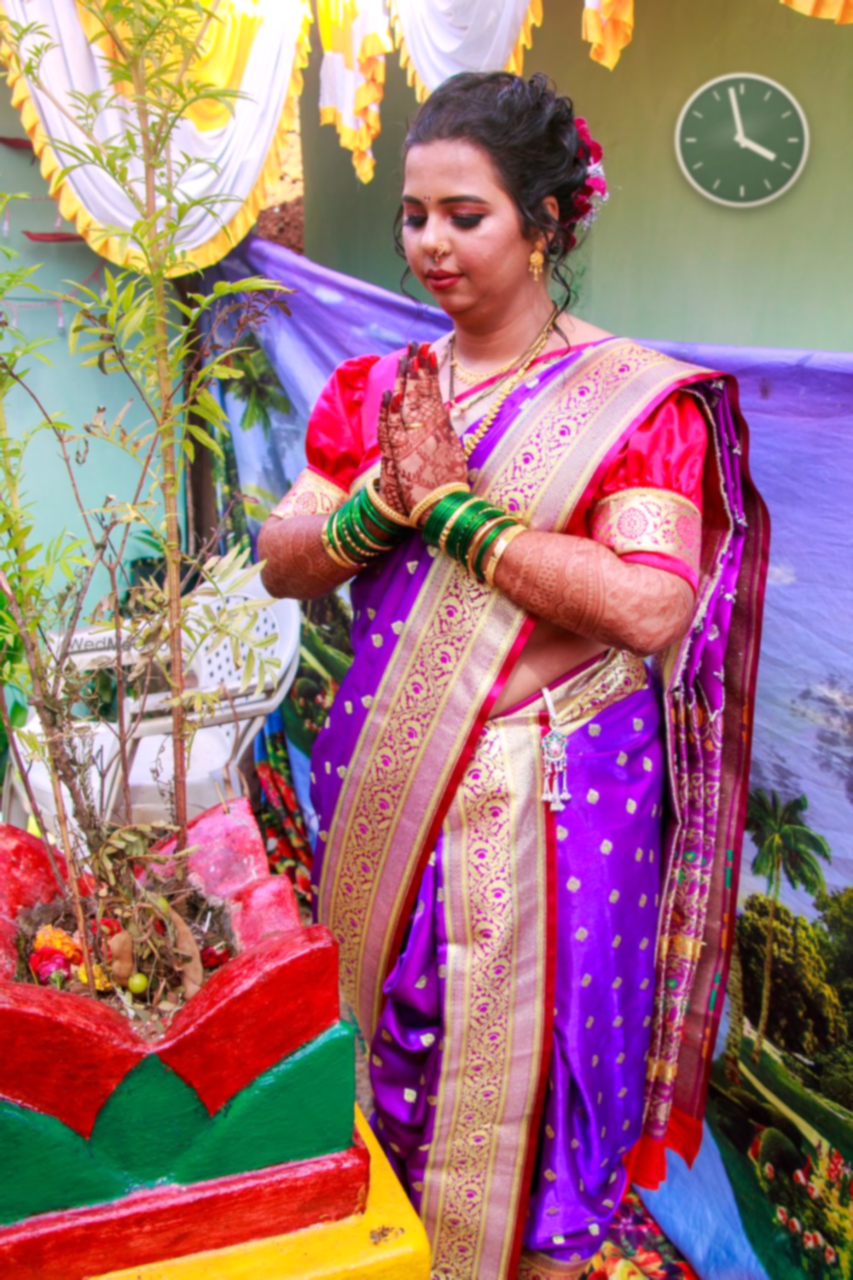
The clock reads 3.58
